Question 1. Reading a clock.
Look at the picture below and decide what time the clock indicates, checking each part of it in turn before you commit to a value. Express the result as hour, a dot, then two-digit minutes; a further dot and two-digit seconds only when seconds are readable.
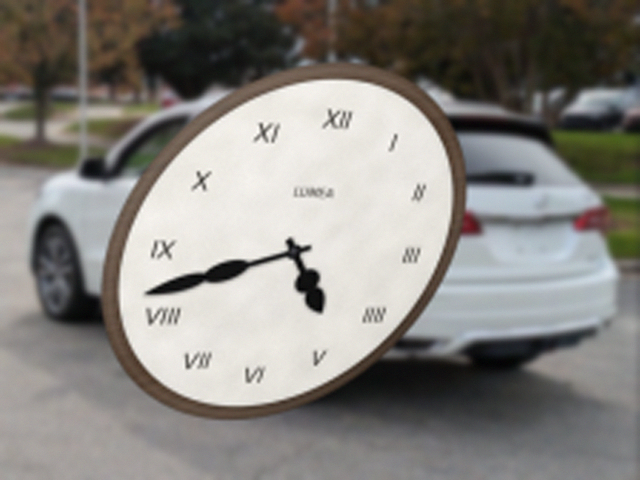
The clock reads 4.42
